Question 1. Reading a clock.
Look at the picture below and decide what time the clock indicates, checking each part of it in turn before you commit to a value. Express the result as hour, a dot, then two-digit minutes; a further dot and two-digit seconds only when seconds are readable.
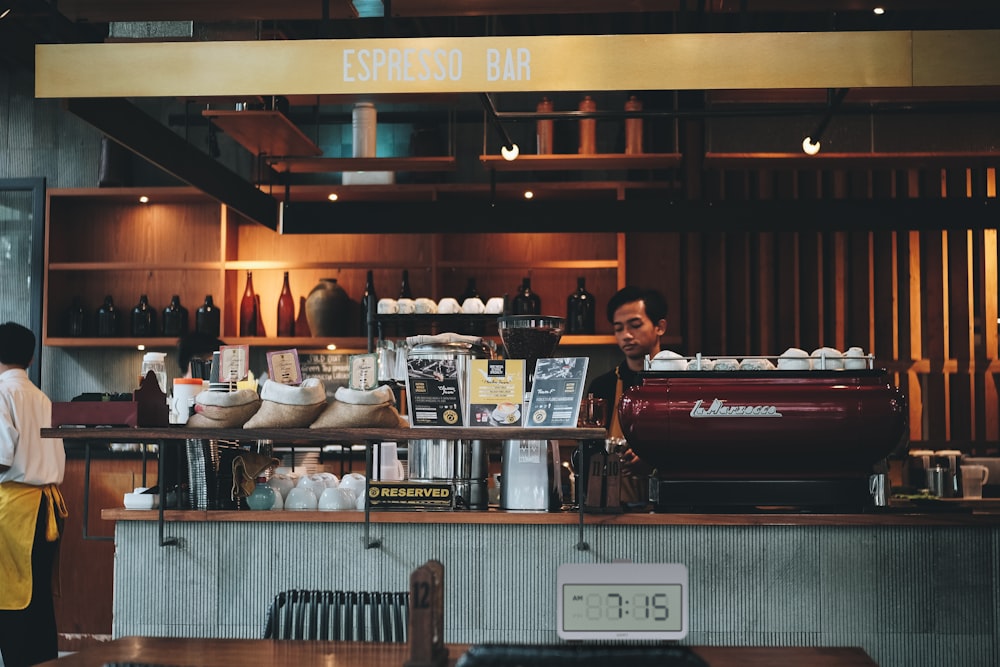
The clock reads 7.15
